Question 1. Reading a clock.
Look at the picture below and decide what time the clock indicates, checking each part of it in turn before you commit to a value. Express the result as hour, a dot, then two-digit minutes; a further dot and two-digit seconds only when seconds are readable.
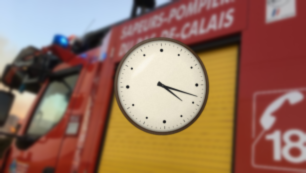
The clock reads 4.18
